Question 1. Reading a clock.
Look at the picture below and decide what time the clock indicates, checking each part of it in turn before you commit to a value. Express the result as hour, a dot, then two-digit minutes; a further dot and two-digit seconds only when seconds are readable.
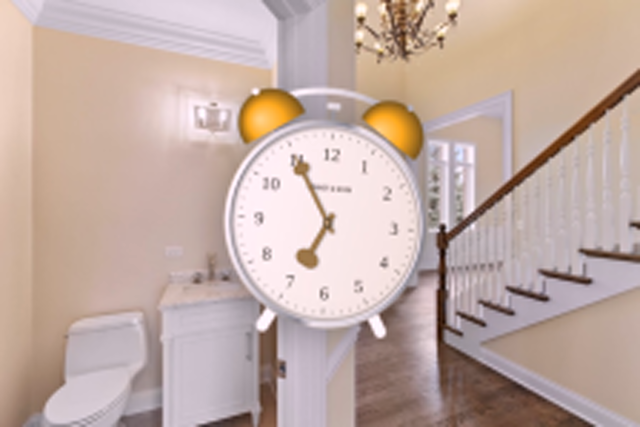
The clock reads 6.55
